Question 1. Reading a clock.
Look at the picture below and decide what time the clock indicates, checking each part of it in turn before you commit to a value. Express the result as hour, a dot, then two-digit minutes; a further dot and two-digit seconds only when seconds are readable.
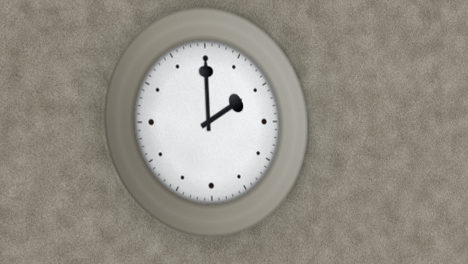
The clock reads 2.00
